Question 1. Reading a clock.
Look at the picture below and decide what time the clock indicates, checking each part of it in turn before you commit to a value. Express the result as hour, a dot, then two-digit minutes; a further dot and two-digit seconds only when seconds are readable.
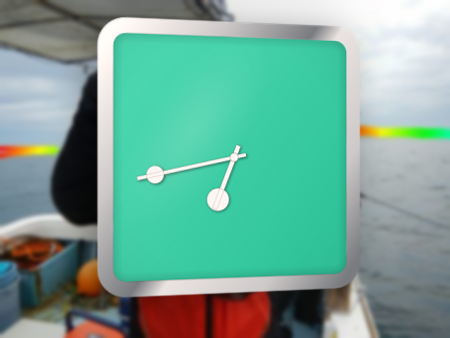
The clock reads 6.43
